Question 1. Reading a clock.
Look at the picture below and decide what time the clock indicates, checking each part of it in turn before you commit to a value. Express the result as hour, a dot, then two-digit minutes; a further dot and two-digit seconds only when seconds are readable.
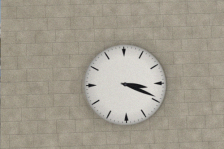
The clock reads 3.19
